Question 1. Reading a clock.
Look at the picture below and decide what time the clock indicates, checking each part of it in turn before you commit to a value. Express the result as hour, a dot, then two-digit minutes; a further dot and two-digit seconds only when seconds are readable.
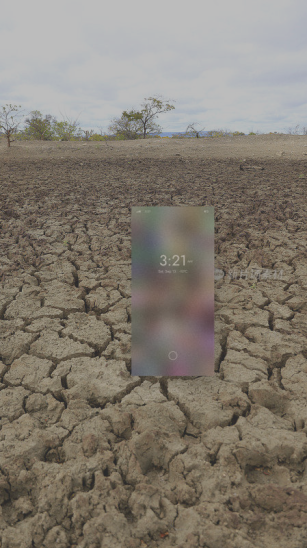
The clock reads 3.21
